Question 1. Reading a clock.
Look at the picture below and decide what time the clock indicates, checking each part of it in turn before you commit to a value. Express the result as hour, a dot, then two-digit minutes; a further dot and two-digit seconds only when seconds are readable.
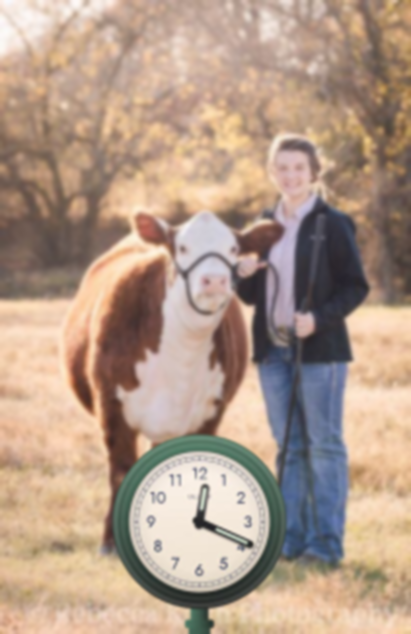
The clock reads 12.19
